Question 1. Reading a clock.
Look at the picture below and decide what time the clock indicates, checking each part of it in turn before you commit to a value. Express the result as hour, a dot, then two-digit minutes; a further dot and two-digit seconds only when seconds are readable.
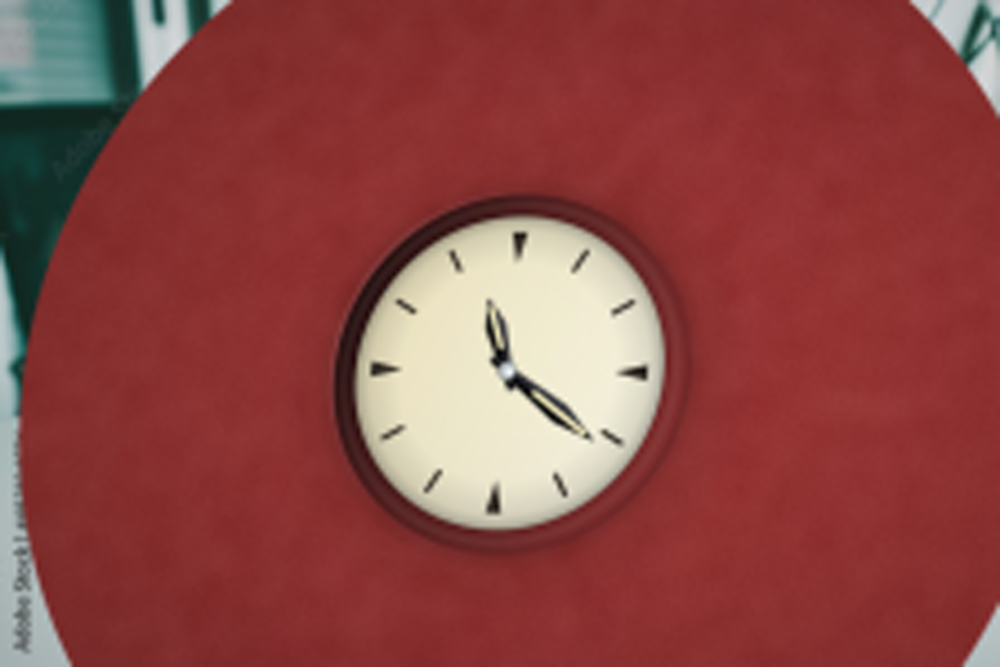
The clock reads 11.21
